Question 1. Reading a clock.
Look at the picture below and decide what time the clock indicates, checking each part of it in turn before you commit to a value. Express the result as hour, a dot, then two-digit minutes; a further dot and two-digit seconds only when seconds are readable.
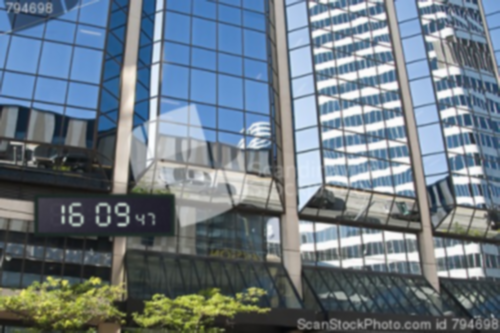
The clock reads 16.09.47
